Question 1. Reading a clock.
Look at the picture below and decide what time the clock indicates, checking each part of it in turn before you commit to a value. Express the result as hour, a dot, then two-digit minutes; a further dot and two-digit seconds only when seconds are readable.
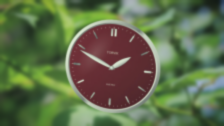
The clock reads 1.49
